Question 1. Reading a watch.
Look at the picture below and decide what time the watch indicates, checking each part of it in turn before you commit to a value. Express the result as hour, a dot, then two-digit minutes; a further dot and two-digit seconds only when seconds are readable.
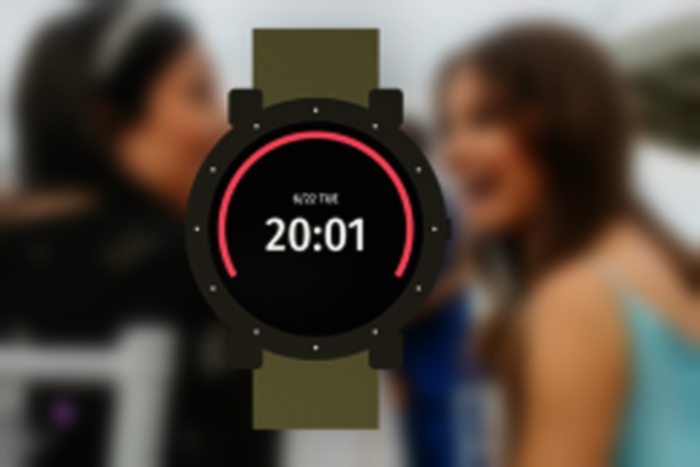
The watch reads 20.01
